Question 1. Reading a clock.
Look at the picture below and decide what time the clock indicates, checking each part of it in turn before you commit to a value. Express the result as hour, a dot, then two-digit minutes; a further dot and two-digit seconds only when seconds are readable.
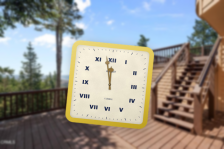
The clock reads 11.58
